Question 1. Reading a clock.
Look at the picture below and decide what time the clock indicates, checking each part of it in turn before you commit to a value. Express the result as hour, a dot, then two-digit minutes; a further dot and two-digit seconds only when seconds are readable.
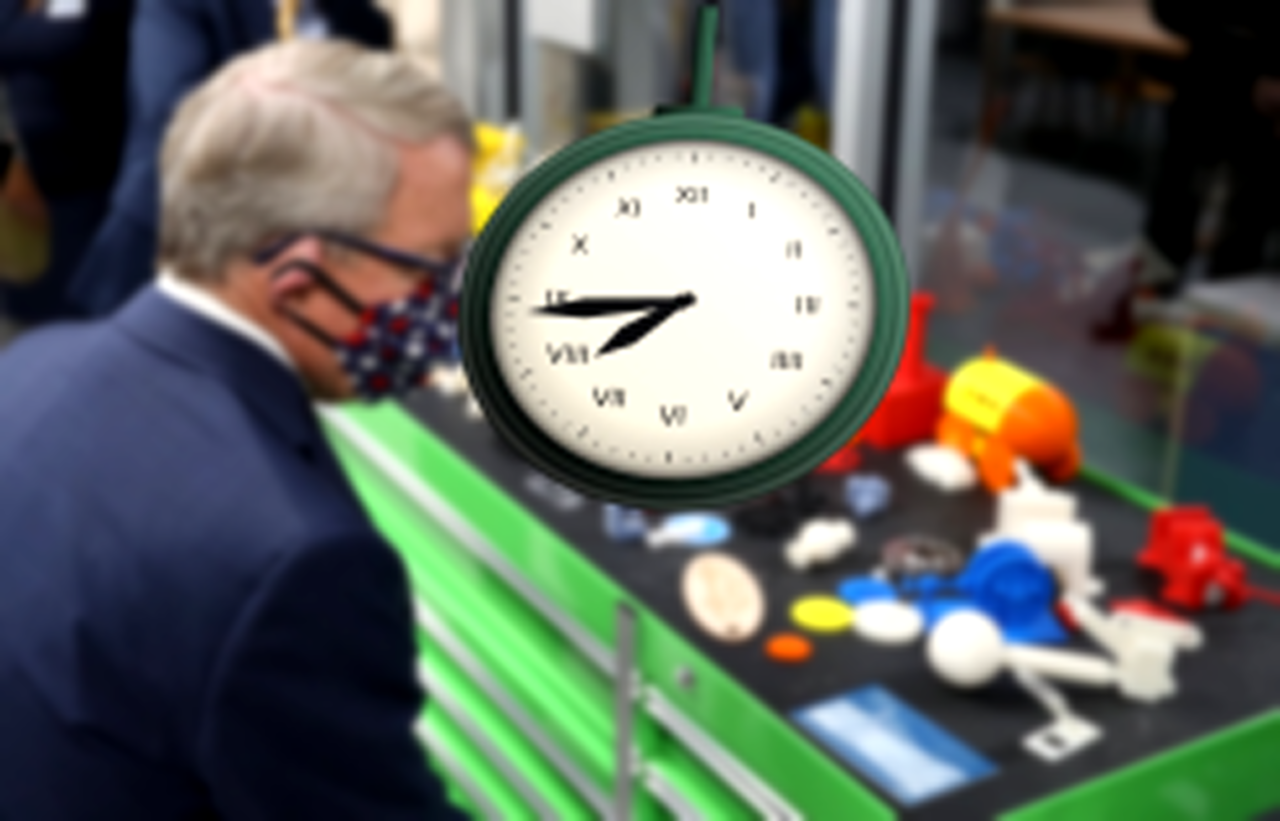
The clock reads 7.44
